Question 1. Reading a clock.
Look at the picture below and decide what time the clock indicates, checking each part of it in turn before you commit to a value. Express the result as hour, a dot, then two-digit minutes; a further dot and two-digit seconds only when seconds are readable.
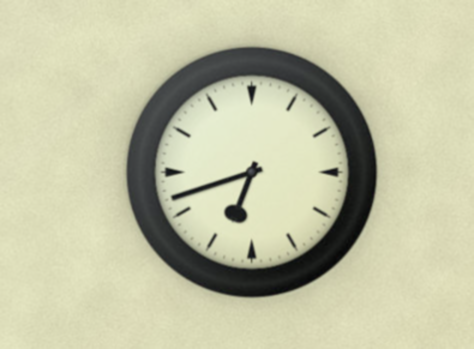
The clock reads 6.42
